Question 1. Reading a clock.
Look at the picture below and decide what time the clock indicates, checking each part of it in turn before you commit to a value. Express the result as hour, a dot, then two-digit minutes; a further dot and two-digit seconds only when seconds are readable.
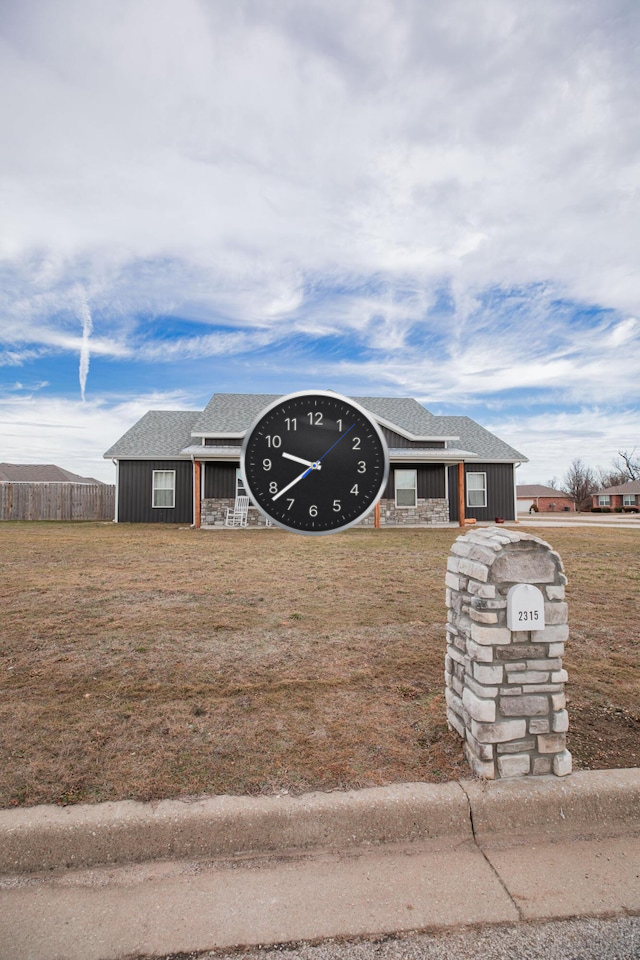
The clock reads 9.38.07
